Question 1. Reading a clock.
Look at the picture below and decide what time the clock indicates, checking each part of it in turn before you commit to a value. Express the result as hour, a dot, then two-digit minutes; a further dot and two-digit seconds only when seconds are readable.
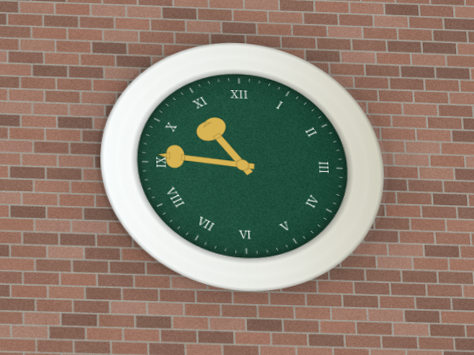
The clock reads 10.46
